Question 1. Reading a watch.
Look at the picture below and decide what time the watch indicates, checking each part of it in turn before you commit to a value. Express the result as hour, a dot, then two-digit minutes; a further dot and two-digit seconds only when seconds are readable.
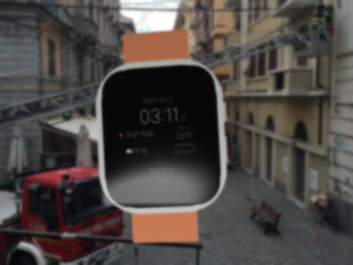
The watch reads 3.11
